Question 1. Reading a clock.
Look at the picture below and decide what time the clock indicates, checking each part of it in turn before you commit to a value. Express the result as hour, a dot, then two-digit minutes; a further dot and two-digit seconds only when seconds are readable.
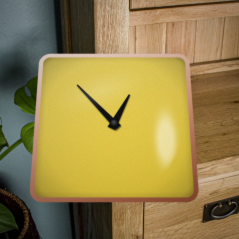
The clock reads 12.53
